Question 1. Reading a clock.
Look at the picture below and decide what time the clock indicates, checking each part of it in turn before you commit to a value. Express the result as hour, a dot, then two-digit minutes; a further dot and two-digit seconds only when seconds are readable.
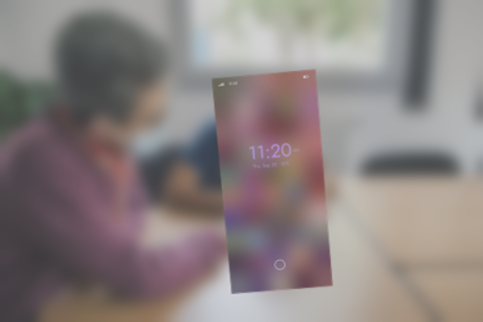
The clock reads 11.20
